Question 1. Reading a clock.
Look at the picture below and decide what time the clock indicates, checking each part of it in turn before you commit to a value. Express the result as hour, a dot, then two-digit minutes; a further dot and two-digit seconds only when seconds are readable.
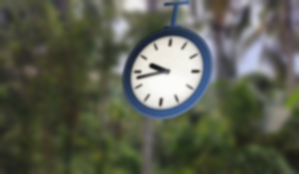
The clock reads 9.43
